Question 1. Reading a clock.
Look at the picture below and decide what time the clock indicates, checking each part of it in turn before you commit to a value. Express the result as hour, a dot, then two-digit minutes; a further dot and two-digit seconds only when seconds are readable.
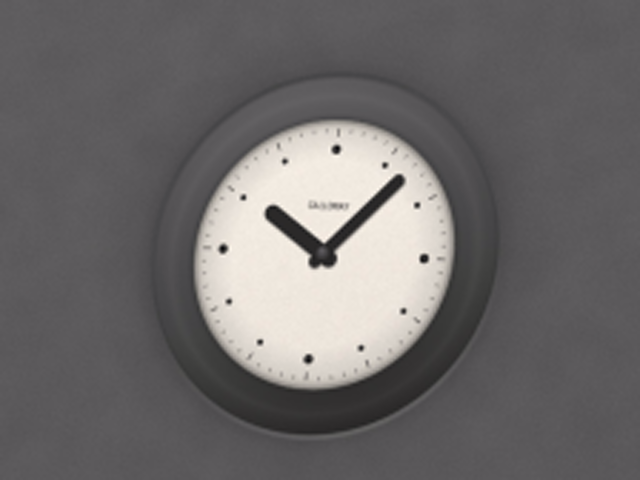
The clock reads 10.07
